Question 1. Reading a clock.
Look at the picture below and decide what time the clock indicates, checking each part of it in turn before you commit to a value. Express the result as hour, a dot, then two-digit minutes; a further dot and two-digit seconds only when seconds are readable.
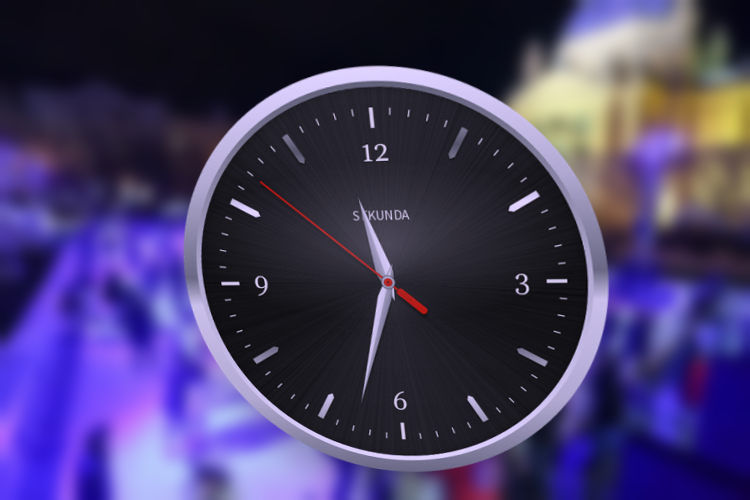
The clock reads 11.32.52
